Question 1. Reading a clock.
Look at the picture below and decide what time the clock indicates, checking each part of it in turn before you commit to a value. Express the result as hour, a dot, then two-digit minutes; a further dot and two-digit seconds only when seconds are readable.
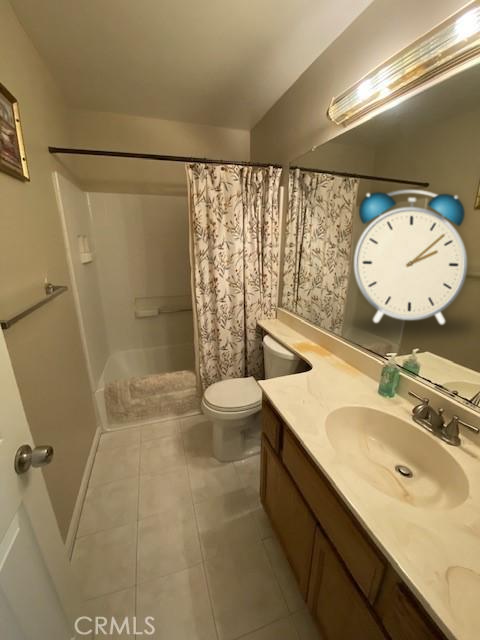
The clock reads 2.08
